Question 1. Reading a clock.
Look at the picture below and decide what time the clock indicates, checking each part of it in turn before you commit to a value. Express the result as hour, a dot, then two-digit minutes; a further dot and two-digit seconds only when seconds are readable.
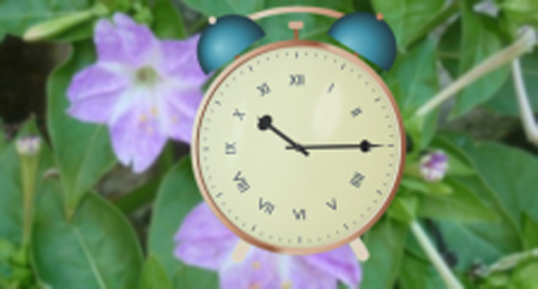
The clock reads 10.15
